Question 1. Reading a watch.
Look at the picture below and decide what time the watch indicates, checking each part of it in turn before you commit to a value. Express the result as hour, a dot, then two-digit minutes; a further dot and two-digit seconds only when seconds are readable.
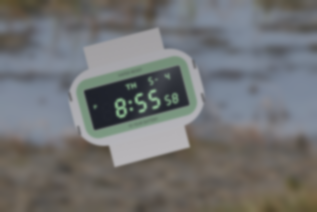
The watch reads 8.55
